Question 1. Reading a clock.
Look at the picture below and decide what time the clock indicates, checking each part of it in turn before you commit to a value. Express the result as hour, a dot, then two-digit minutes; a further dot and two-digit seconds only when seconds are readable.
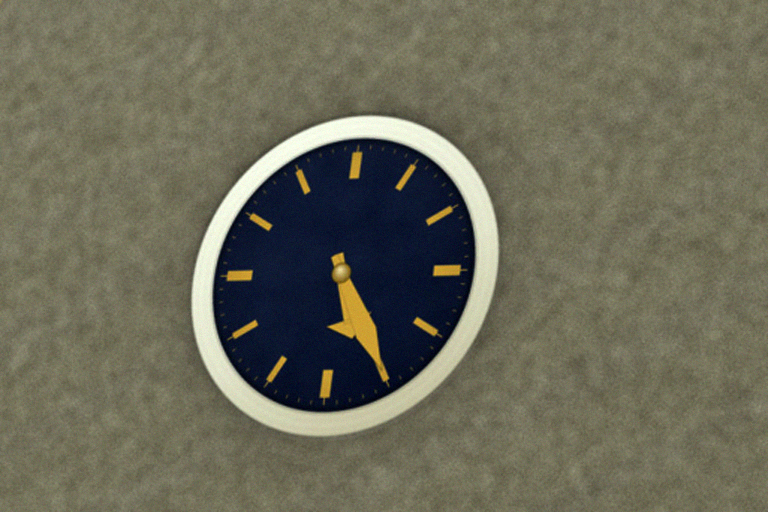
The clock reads 5.25
